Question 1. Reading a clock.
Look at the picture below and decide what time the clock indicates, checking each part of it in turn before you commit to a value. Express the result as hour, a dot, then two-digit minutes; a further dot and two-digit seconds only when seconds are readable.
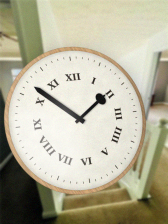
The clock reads 1.52
